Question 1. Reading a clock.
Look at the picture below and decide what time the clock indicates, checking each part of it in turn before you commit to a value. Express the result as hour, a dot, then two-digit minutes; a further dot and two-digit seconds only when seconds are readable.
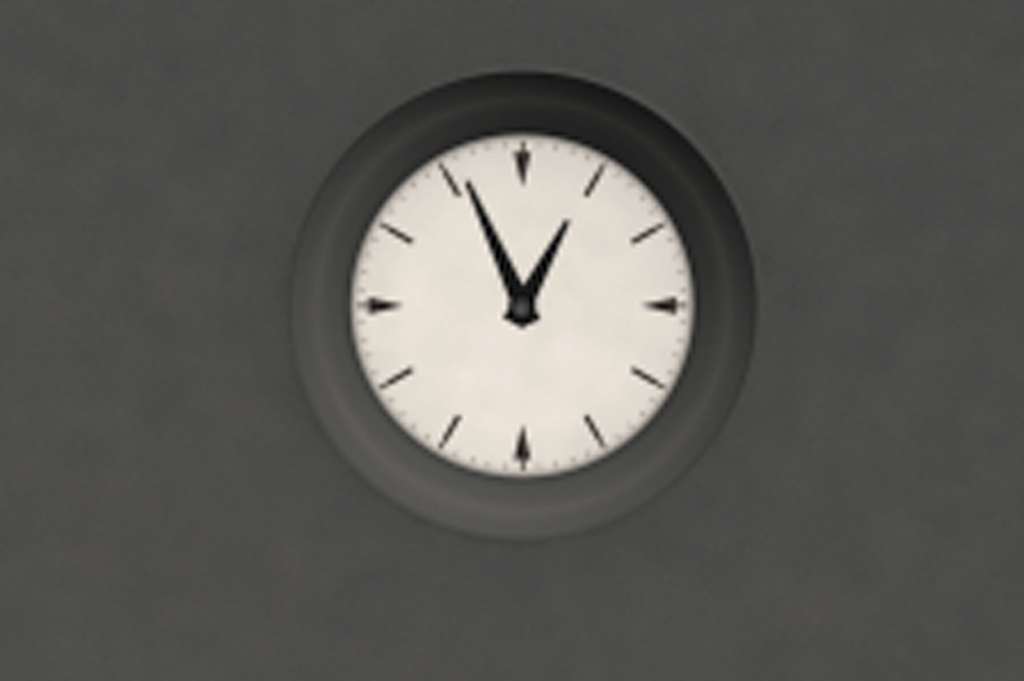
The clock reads 12.56
